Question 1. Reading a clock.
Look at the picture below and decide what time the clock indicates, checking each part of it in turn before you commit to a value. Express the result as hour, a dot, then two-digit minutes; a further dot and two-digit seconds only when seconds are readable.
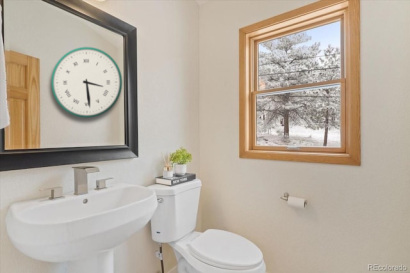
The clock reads 3.29
